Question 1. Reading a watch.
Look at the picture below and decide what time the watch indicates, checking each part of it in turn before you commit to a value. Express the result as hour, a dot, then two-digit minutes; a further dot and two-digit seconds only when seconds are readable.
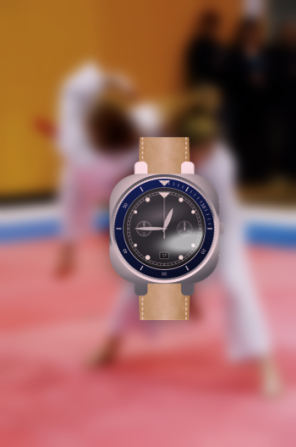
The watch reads 12.45
